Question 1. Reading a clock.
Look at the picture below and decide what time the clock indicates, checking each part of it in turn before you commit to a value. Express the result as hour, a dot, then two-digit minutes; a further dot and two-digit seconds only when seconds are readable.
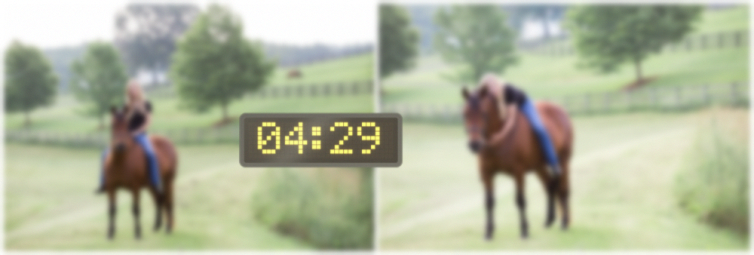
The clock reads 4.29
